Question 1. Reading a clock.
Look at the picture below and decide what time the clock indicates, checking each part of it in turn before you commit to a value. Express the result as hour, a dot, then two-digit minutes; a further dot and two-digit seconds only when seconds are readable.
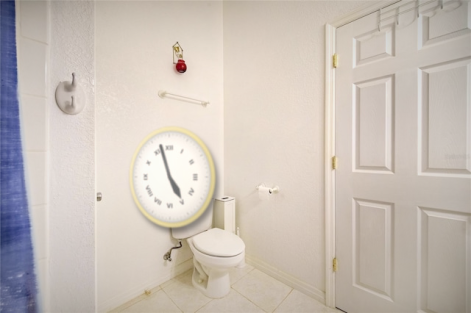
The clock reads 4.57
